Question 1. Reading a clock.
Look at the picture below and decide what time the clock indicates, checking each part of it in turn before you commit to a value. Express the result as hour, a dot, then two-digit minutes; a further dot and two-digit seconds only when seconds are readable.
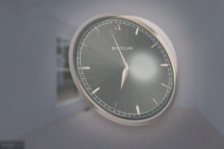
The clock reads 6.58
